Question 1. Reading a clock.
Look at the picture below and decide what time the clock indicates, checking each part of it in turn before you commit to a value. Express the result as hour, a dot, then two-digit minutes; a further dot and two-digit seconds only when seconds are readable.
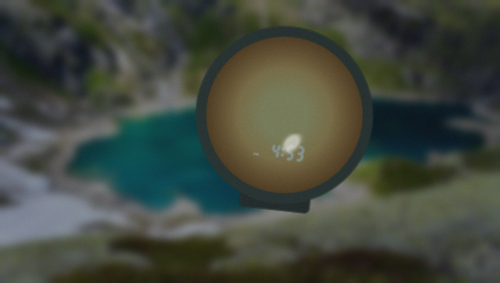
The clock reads 4.53
